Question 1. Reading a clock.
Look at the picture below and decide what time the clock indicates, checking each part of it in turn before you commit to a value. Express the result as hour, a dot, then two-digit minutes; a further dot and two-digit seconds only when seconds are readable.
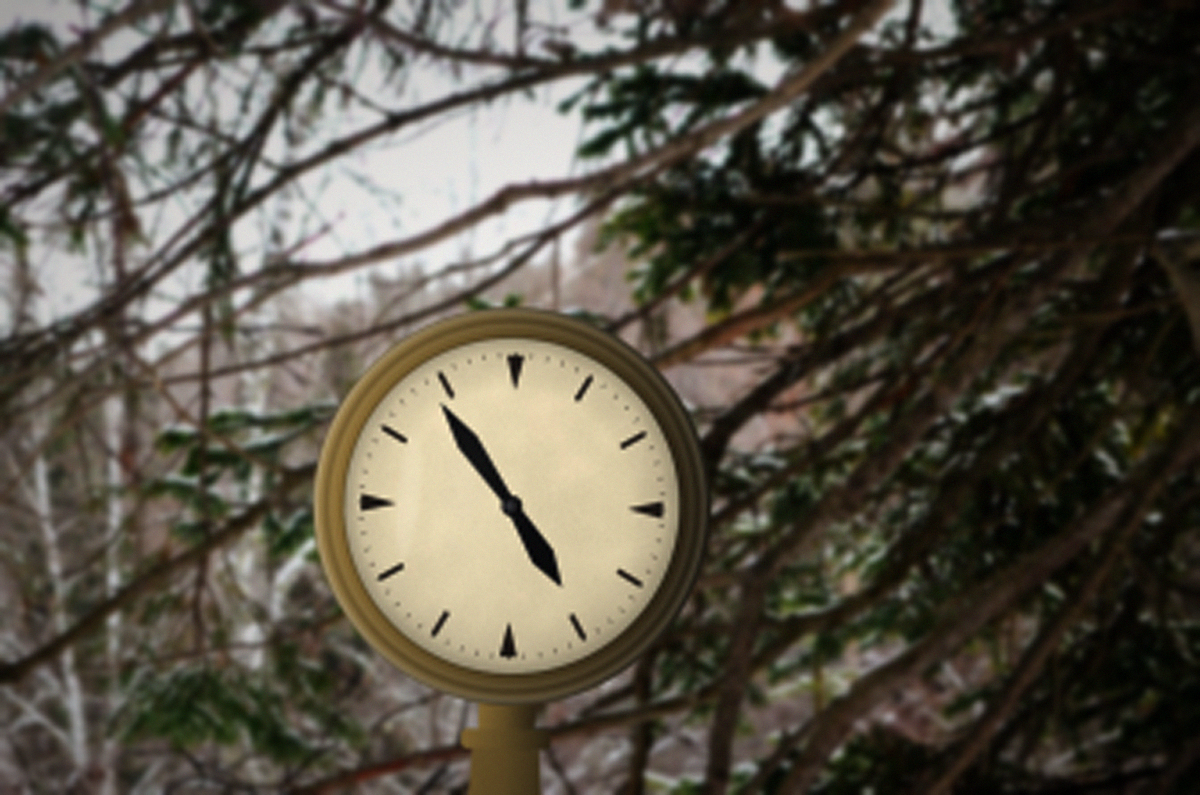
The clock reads 4.54
